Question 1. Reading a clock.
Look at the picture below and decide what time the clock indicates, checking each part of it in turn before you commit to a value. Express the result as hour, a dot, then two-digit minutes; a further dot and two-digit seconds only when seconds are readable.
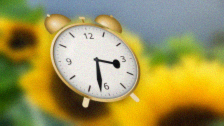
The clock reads 3.32
